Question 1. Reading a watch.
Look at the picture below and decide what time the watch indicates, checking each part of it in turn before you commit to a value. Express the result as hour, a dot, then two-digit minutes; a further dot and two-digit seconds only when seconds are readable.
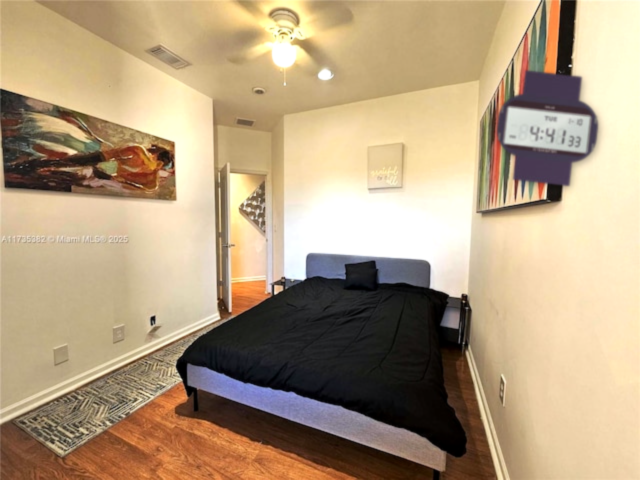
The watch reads 4.41.33
